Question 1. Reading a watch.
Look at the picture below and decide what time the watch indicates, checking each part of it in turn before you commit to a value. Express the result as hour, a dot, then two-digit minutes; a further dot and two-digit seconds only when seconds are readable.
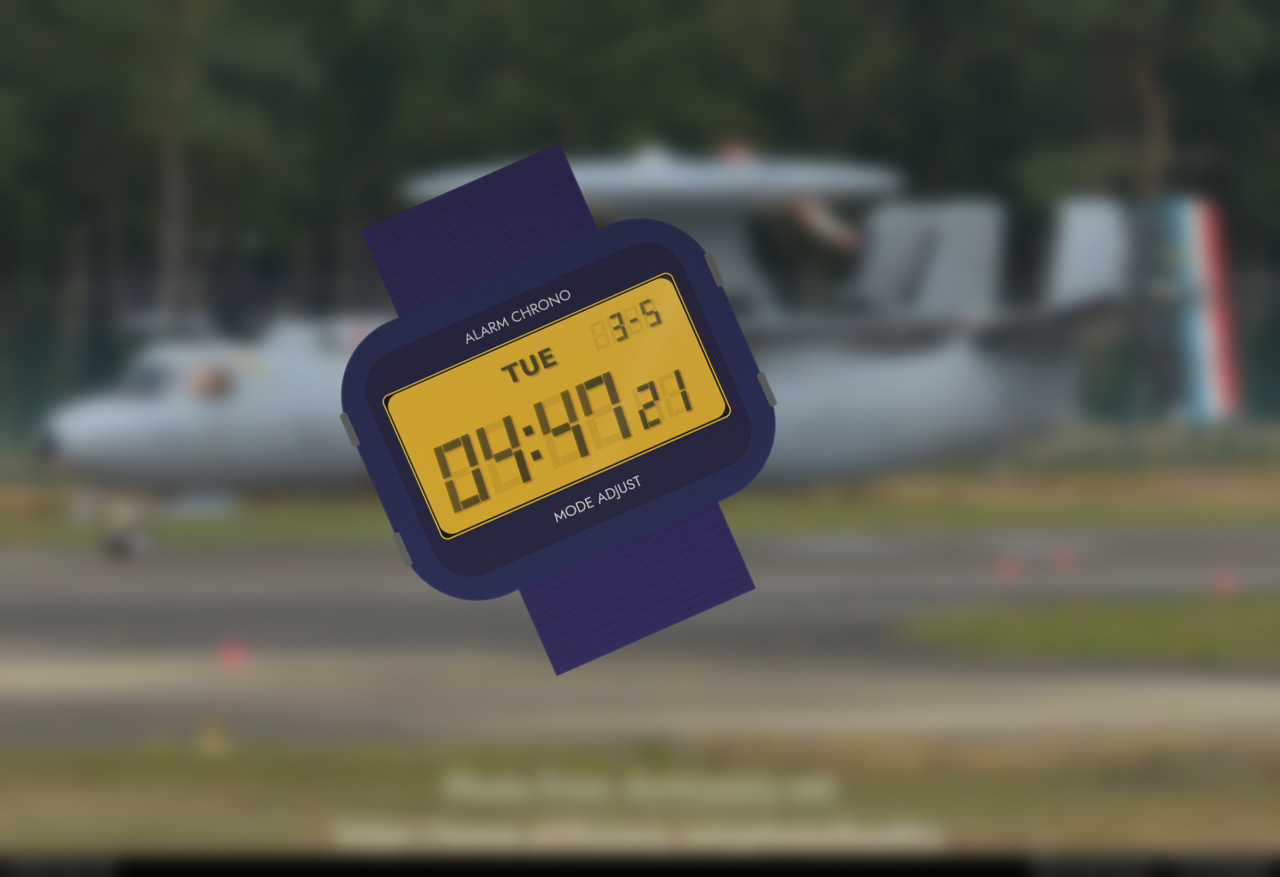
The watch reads 4.47.21
